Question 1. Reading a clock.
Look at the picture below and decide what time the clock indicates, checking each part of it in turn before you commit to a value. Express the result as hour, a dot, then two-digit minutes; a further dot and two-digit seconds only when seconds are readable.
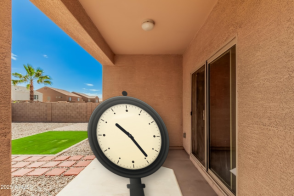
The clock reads 10.24
